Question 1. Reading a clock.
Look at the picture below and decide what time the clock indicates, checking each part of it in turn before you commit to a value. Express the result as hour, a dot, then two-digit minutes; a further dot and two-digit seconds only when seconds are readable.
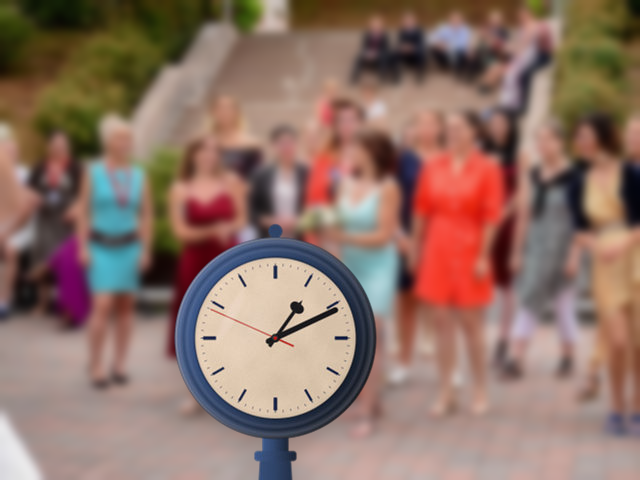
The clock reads 1.10.49
